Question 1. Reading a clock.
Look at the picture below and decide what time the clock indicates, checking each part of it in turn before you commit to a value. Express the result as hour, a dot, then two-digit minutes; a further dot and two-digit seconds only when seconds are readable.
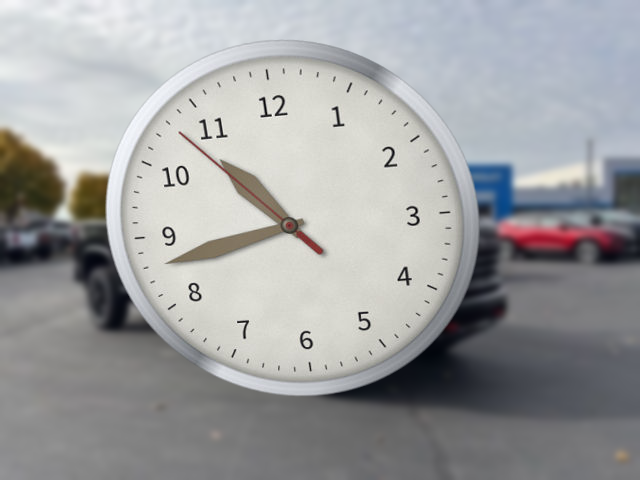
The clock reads 10.42.53
